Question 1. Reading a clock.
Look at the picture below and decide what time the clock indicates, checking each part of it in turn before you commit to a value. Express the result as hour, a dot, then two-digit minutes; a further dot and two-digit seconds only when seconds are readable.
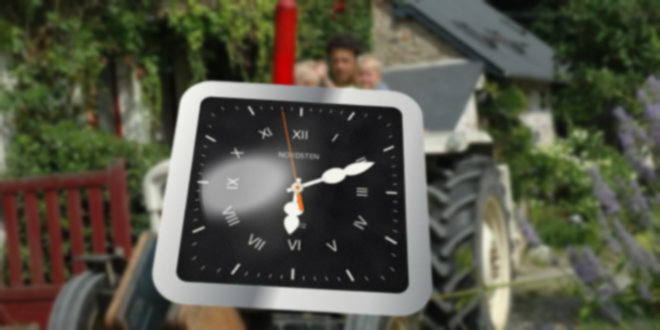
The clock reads 6.10.58
